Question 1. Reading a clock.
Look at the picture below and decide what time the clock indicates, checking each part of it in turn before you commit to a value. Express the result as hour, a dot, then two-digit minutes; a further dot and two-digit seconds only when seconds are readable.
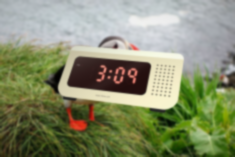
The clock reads 3.09
